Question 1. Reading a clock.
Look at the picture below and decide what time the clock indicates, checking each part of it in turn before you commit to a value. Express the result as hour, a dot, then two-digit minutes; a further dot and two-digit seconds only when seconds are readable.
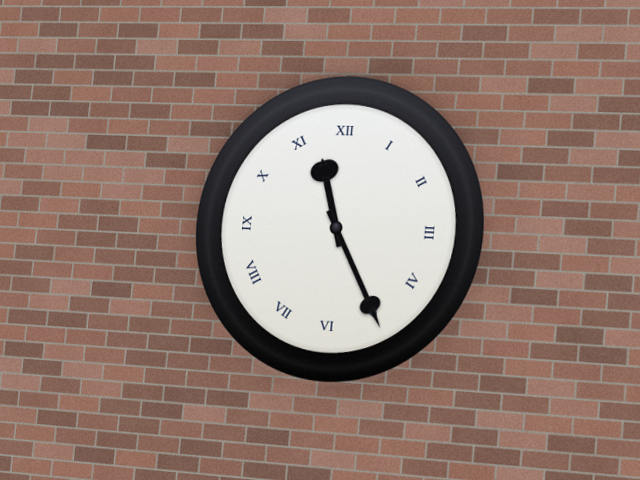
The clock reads 11.25
